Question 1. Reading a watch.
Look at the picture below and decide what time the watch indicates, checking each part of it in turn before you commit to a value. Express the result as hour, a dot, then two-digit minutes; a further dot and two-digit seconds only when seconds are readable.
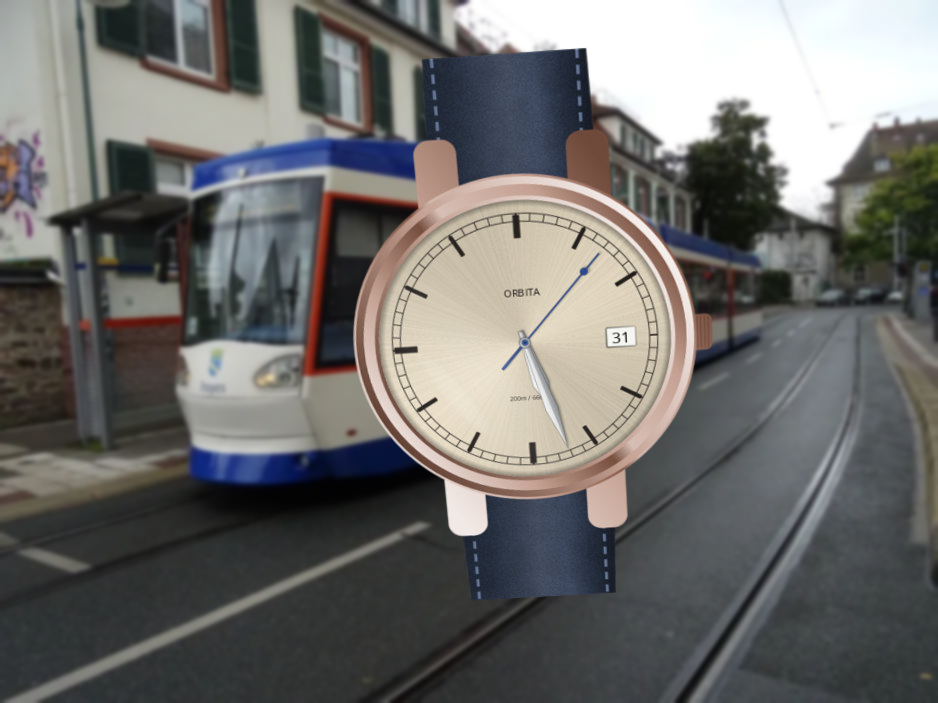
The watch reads 5.27.07
